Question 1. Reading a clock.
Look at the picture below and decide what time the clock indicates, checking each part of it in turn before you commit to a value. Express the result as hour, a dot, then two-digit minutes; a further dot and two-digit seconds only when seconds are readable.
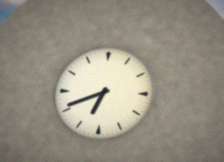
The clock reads 6.41
